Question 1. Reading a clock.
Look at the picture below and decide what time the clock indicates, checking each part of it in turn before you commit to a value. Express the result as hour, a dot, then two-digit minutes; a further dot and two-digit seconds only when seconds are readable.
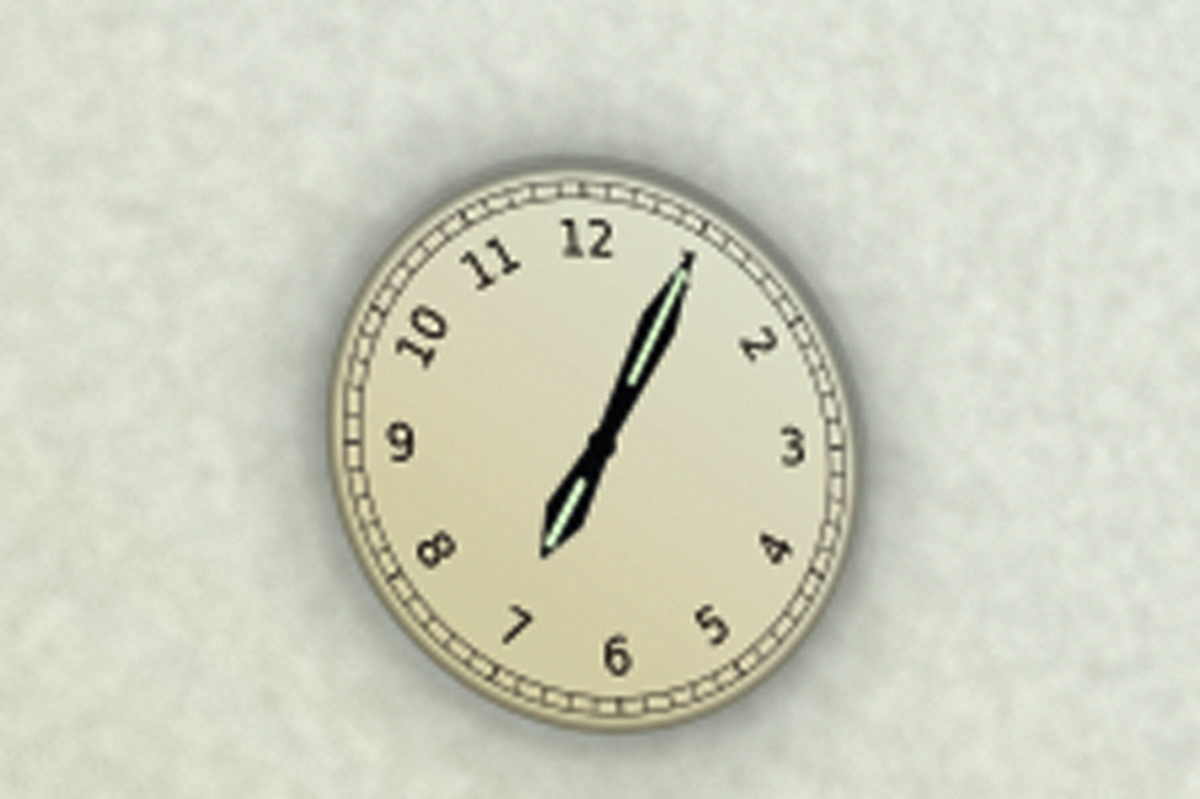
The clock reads 7.05
